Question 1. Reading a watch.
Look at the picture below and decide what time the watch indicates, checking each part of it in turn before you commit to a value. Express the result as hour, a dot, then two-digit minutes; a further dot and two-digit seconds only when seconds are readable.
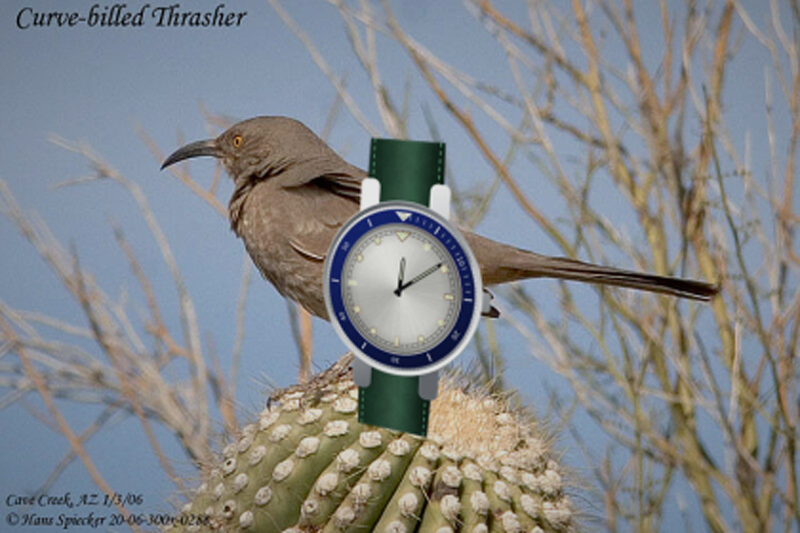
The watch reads 12.09
